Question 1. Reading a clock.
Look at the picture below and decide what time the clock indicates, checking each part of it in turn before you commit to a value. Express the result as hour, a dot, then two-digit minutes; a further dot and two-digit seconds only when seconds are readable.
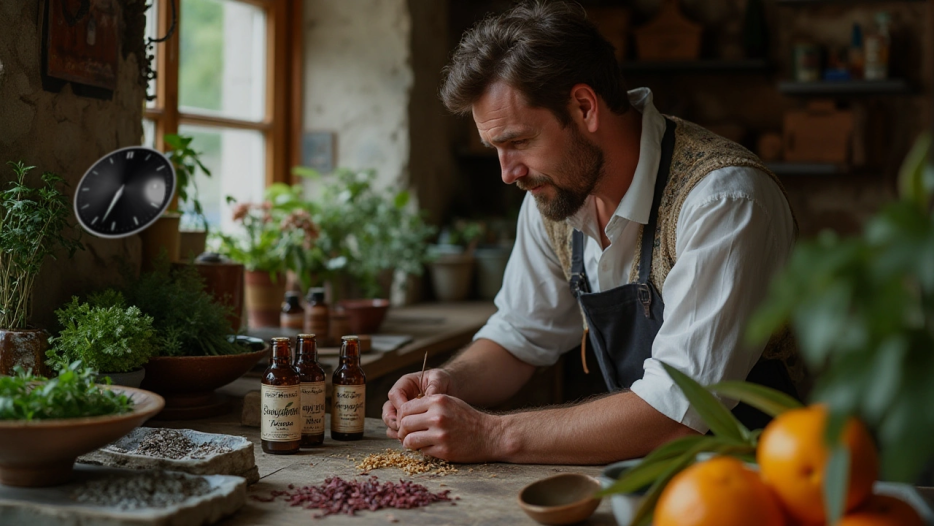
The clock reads 6.33
